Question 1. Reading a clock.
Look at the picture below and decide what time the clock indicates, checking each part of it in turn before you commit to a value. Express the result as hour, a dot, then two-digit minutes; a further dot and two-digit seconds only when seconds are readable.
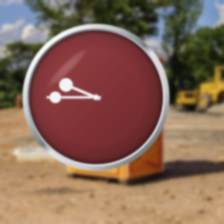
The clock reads 9.45
